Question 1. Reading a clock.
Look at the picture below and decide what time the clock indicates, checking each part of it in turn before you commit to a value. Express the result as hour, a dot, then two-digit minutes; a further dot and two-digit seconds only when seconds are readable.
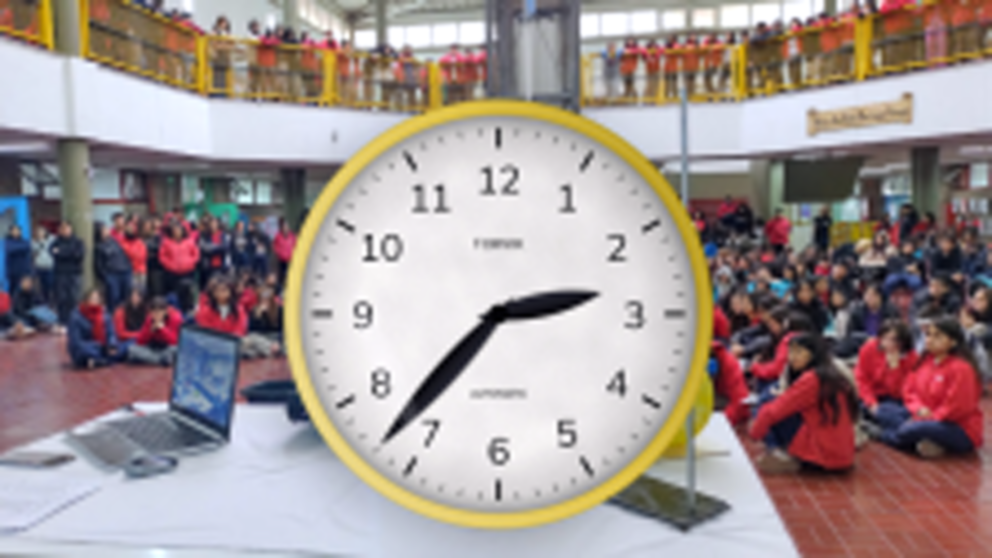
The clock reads 2.37
